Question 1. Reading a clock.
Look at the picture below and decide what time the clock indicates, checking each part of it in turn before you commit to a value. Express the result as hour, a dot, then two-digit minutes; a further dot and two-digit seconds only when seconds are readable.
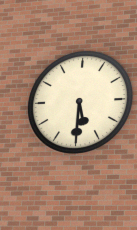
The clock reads 5.30
